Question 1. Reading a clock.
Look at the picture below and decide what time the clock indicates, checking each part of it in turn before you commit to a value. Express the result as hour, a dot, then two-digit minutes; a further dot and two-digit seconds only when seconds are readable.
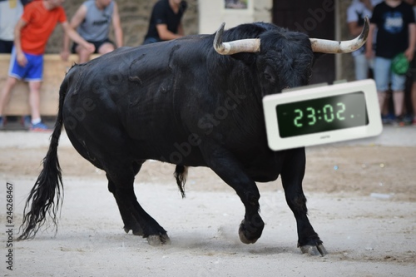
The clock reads 23.02
